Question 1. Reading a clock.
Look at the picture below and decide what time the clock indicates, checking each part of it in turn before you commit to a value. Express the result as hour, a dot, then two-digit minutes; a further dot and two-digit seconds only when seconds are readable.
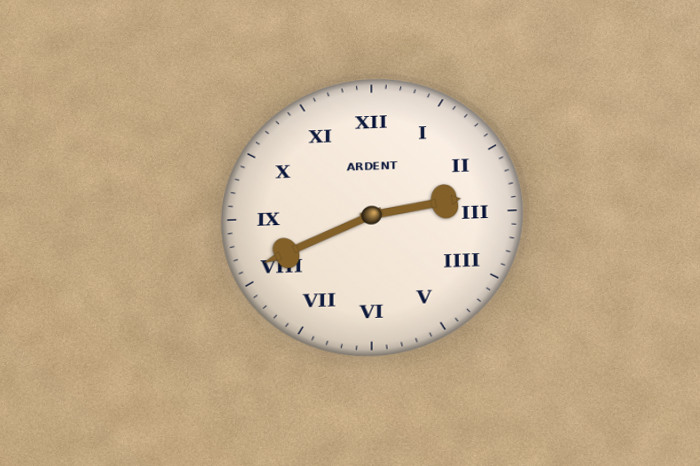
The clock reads 2.41
